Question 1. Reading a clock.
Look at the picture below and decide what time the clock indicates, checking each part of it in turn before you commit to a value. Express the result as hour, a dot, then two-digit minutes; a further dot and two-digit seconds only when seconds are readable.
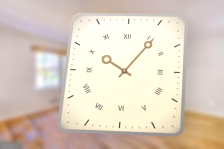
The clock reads 10.06
